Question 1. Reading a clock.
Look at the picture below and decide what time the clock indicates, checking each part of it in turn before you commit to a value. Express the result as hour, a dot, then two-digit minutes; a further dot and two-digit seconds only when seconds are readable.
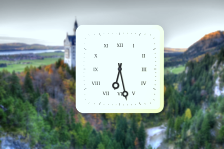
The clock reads 6.28
